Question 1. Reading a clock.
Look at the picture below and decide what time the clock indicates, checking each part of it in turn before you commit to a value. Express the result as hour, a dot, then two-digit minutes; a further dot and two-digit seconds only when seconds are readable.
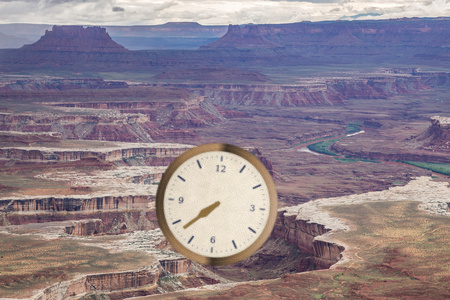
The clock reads 7.38
